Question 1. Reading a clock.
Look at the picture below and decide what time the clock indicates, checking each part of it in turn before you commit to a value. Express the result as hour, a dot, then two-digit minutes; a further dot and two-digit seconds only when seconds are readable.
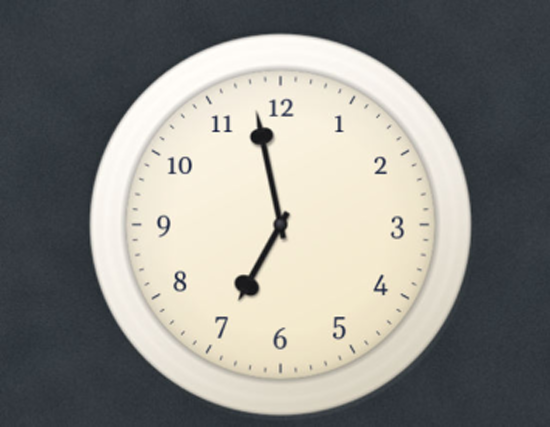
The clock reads 6.58
